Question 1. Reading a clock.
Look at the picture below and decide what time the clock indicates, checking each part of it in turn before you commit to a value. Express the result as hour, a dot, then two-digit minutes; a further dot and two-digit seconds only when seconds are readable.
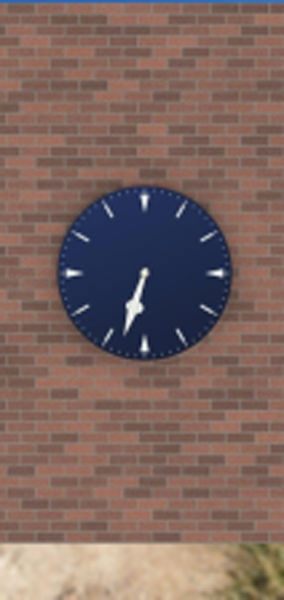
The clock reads 6.33
